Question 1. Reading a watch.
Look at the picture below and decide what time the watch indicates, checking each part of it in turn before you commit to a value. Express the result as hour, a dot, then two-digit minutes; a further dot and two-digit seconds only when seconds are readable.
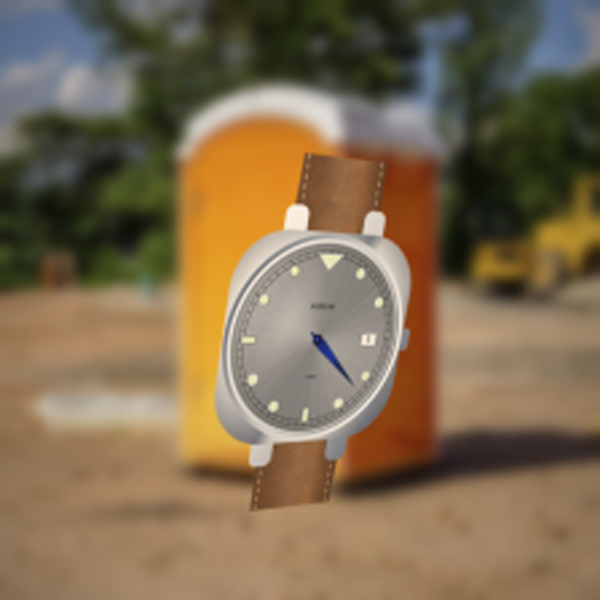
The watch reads 4.22
